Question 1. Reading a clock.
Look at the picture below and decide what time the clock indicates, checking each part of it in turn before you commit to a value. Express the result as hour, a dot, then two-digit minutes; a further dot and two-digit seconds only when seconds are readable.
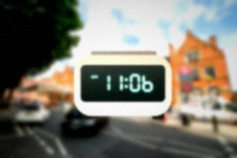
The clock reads 11.06
